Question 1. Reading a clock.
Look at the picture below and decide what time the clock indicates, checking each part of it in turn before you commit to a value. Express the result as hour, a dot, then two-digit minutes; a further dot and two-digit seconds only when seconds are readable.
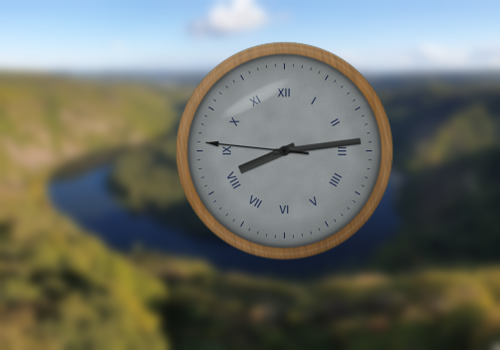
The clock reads 8.13.46
